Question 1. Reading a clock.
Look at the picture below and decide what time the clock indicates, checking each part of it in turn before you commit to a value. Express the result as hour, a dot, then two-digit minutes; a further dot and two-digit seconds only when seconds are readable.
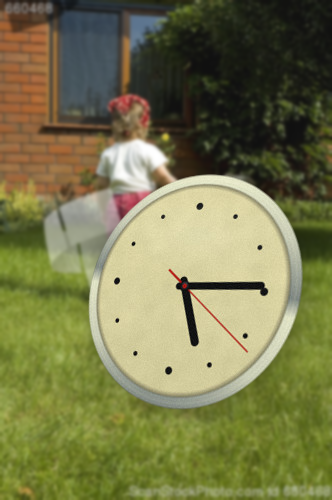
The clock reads 5.14.21
